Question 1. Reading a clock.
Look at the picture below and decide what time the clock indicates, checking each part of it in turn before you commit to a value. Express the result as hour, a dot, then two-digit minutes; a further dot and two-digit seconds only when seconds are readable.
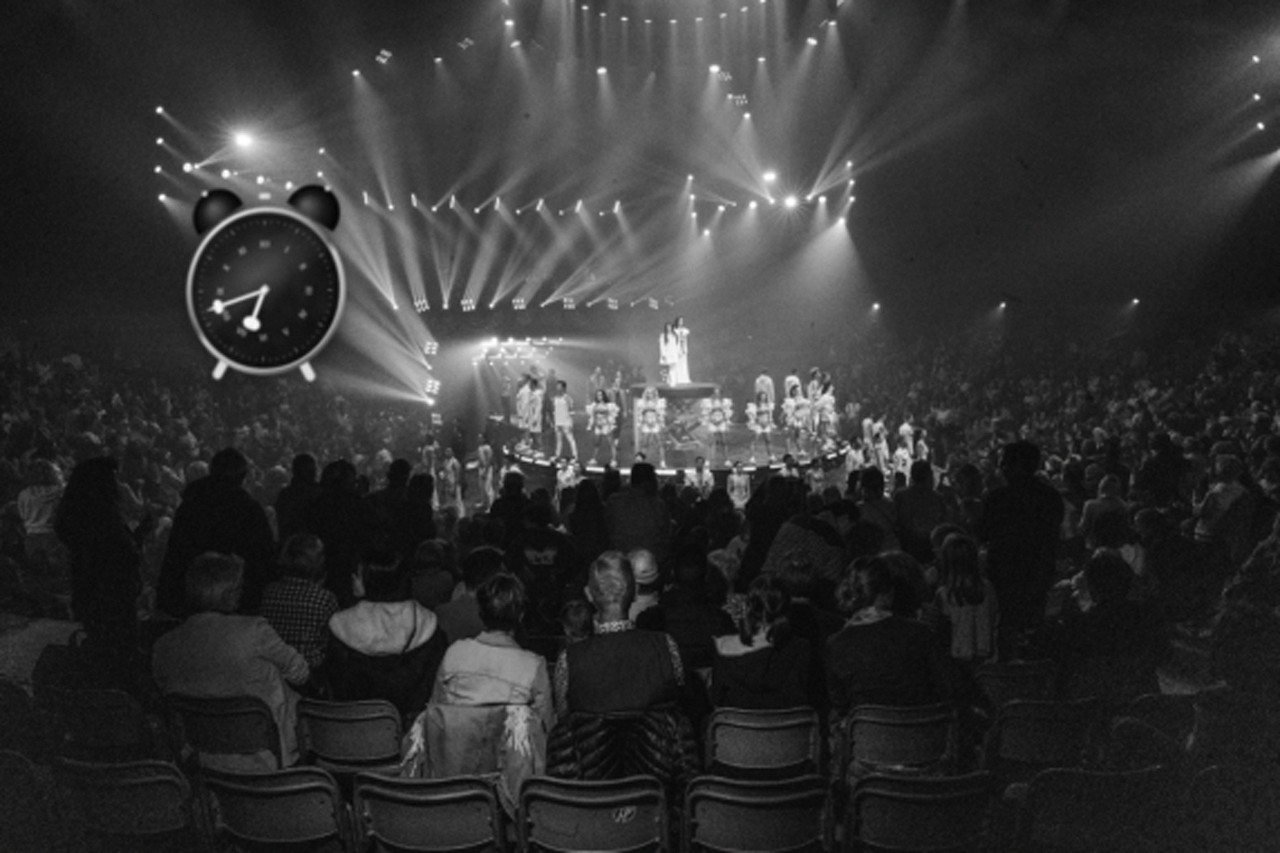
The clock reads 6.42
